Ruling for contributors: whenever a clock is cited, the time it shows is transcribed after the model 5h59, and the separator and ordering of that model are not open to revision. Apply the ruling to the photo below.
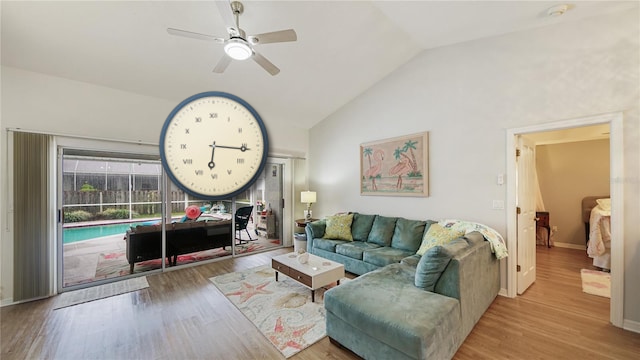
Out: 6h16
